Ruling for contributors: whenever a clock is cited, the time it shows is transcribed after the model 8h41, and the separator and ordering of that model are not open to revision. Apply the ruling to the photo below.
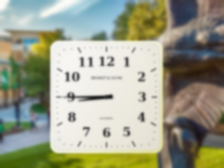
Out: 8h45
